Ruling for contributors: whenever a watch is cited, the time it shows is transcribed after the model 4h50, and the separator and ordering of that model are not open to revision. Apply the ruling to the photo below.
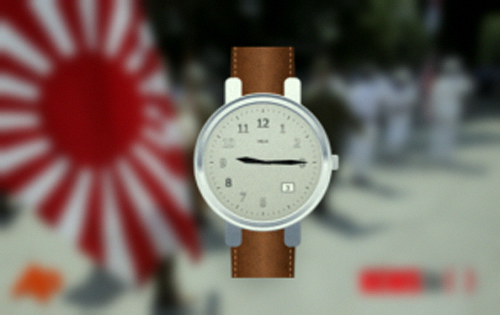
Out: 9h15
